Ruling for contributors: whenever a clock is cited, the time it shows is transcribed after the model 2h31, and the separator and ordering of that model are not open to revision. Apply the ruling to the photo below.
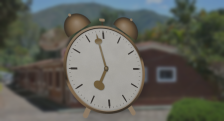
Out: 6h58
